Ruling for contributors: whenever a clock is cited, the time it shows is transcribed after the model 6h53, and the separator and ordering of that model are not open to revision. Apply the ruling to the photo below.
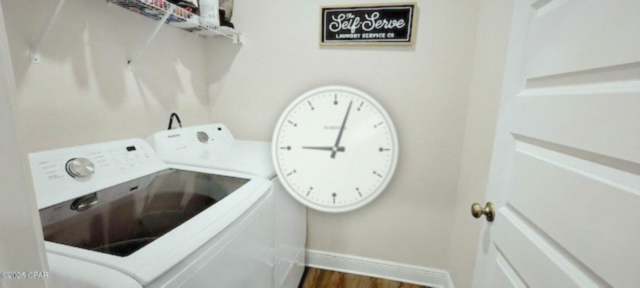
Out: 9h03
